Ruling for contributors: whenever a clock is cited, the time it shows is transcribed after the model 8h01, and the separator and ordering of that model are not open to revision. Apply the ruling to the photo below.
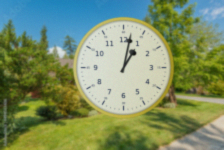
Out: 1h02
